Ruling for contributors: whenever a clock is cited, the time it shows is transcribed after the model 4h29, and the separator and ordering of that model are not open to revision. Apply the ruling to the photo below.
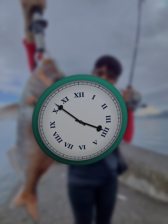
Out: 3h52
